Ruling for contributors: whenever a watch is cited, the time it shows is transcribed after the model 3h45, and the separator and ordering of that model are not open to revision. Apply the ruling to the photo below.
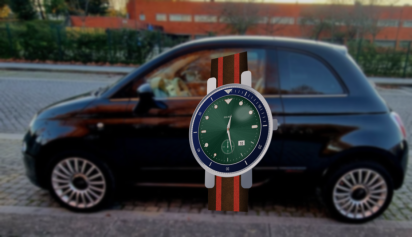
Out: 12h28
